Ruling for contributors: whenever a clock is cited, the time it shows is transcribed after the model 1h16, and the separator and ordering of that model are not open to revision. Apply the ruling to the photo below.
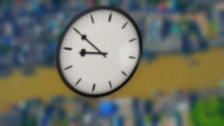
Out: 8h50
